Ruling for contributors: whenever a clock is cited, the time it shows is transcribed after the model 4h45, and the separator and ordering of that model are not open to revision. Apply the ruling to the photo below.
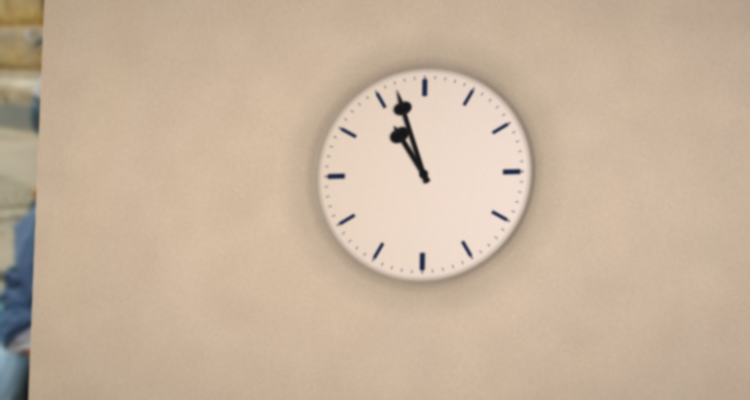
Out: 10h57
